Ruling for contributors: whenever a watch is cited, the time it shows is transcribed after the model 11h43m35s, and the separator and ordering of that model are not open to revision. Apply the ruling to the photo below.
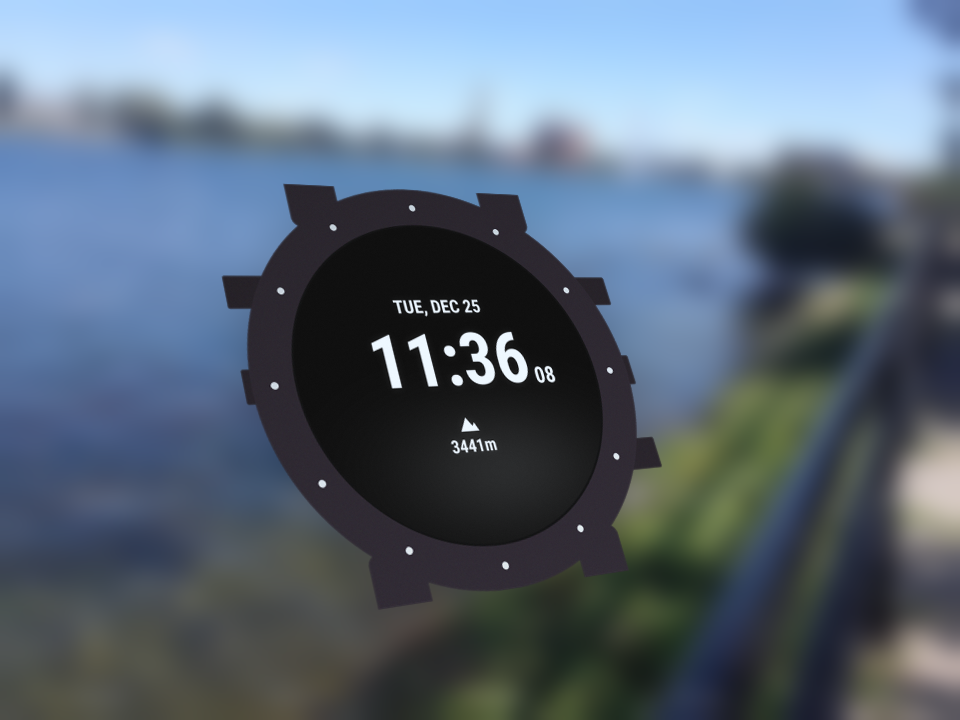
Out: 11h36m08s
